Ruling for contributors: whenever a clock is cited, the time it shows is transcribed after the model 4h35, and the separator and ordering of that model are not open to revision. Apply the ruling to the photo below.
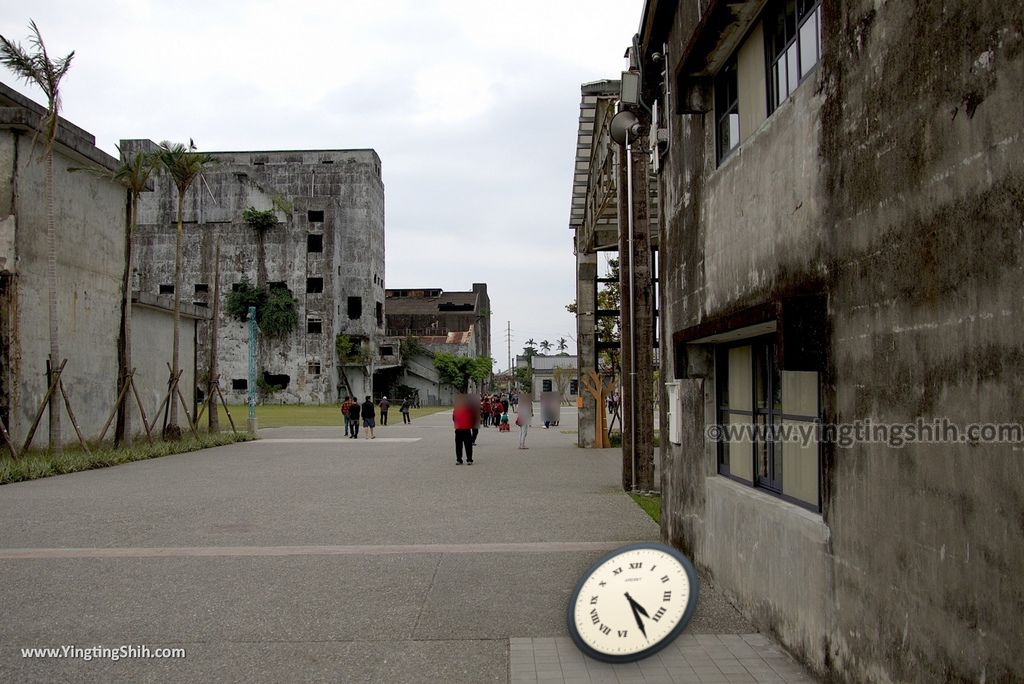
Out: 4h25
